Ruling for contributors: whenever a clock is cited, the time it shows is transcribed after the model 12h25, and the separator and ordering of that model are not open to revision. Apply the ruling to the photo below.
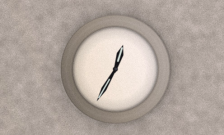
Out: 12h35
